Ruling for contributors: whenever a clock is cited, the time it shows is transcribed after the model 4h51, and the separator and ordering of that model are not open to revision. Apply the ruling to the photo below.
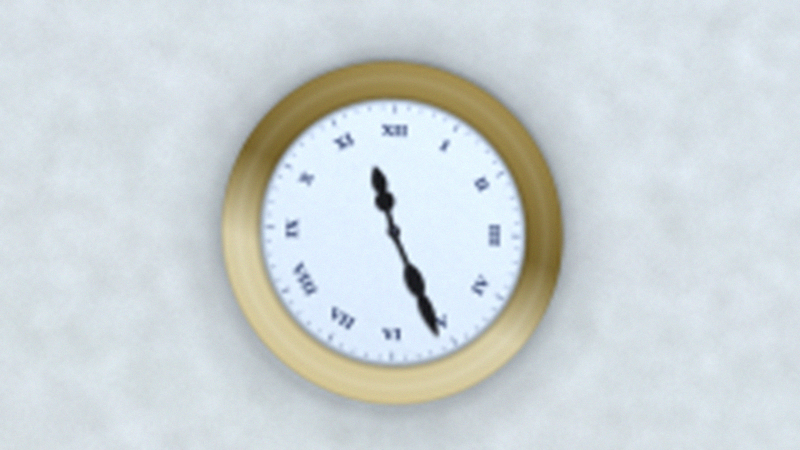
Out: 11h26
